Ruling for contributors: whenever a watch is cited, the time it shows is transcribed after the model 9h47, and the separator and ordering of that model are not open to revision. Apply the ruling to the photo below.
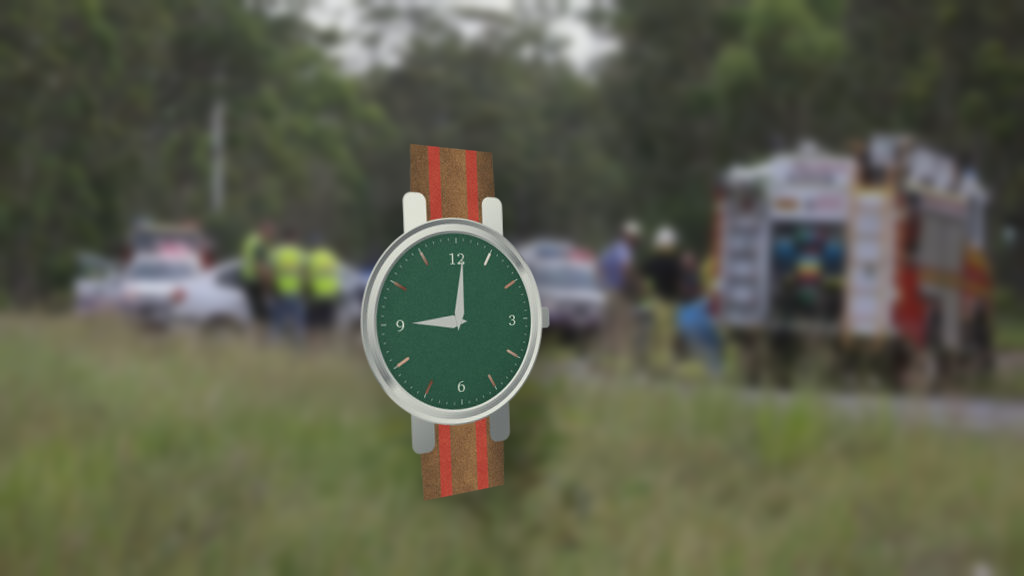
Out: 9h01
